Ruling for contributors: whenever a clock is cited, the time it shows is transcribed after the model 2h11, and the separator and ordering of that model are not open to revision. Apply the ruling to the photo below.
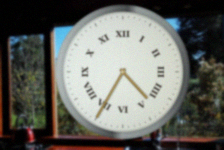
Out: 4h35
